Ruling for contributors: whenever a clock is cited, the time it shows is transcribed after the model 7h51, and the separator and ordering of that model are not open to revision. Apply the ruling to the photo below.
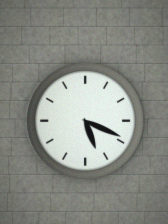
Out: 5h19
